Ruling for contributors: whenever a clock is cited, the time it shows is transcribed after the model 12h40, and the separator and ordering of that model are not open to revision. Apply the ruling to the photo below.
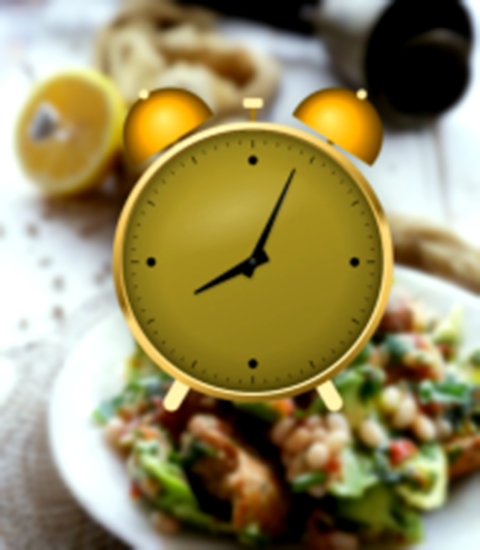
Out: 8h04
